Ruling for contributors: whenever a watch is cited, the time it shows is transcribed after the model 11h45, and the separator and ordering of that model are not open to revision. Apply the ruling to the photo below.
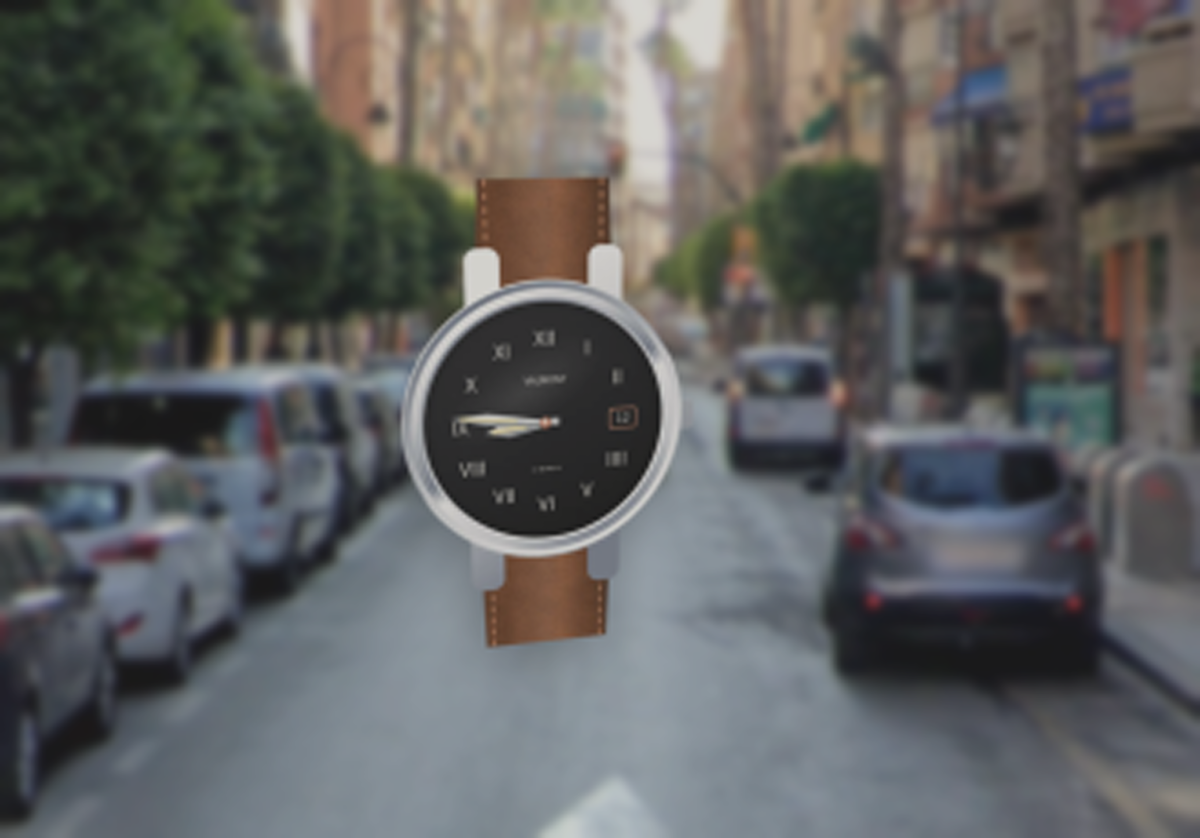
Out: 8h46
